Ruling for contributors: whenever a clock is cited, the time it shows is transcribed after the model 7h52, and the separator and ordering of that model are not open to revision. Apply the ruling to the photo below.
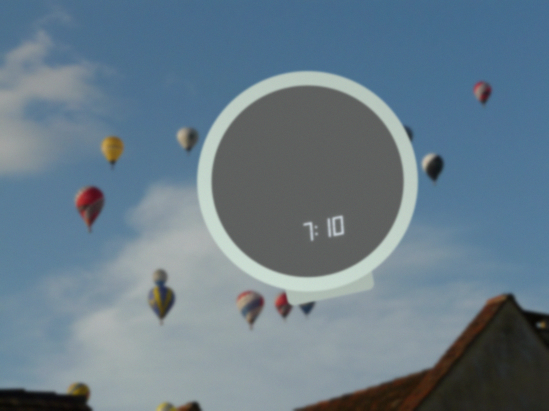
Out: 7h10
